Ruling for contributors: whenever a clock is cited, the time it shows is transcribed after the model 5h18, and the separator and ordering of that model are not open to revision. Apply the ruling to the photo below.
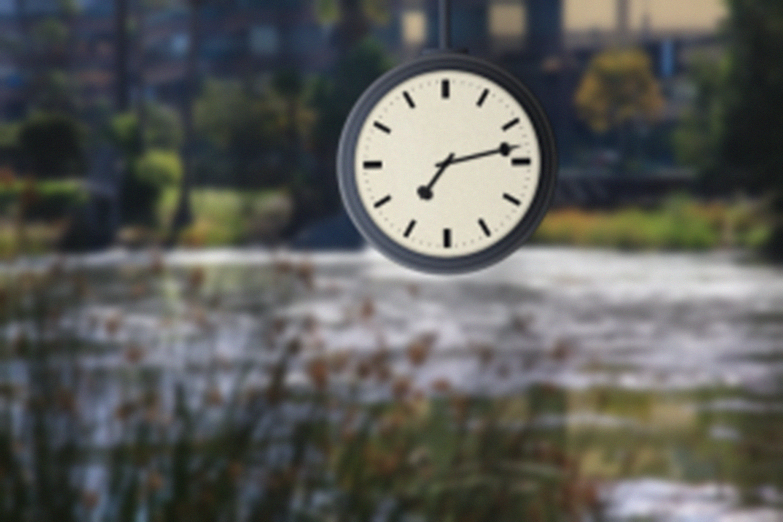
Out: 7h13
